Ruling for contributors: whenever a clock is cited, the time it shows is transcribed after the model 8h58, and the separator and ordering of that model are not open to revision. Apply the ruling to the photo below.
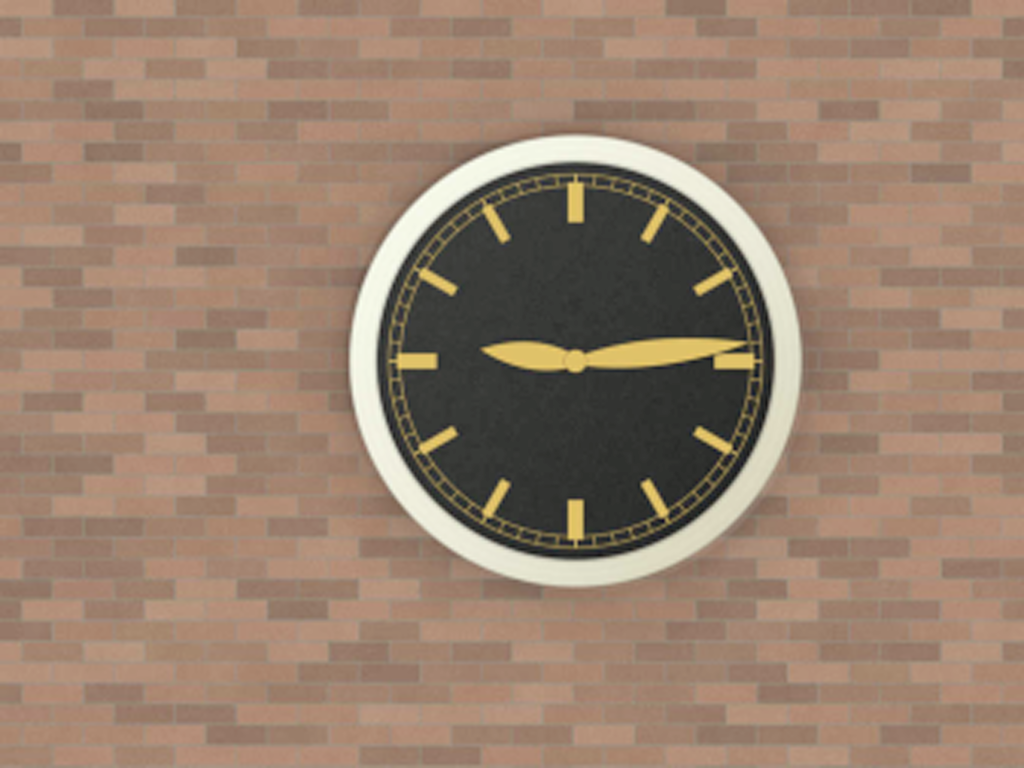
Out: 9h14
